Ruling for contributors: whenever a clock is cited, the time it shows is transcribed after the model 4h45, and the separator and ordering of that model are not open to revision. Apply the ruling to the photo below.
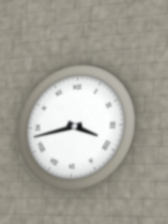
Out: 3h43
